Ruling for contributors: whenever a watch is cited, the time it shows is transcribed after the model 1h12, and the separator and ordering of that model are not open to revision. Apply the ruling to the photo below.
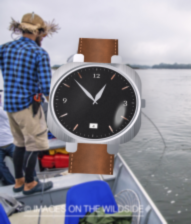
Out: 12h53
